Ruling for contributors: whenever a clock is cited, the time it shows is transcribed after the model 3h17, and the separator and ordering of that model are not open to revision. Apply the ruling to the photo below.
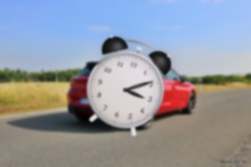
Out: 3h09
